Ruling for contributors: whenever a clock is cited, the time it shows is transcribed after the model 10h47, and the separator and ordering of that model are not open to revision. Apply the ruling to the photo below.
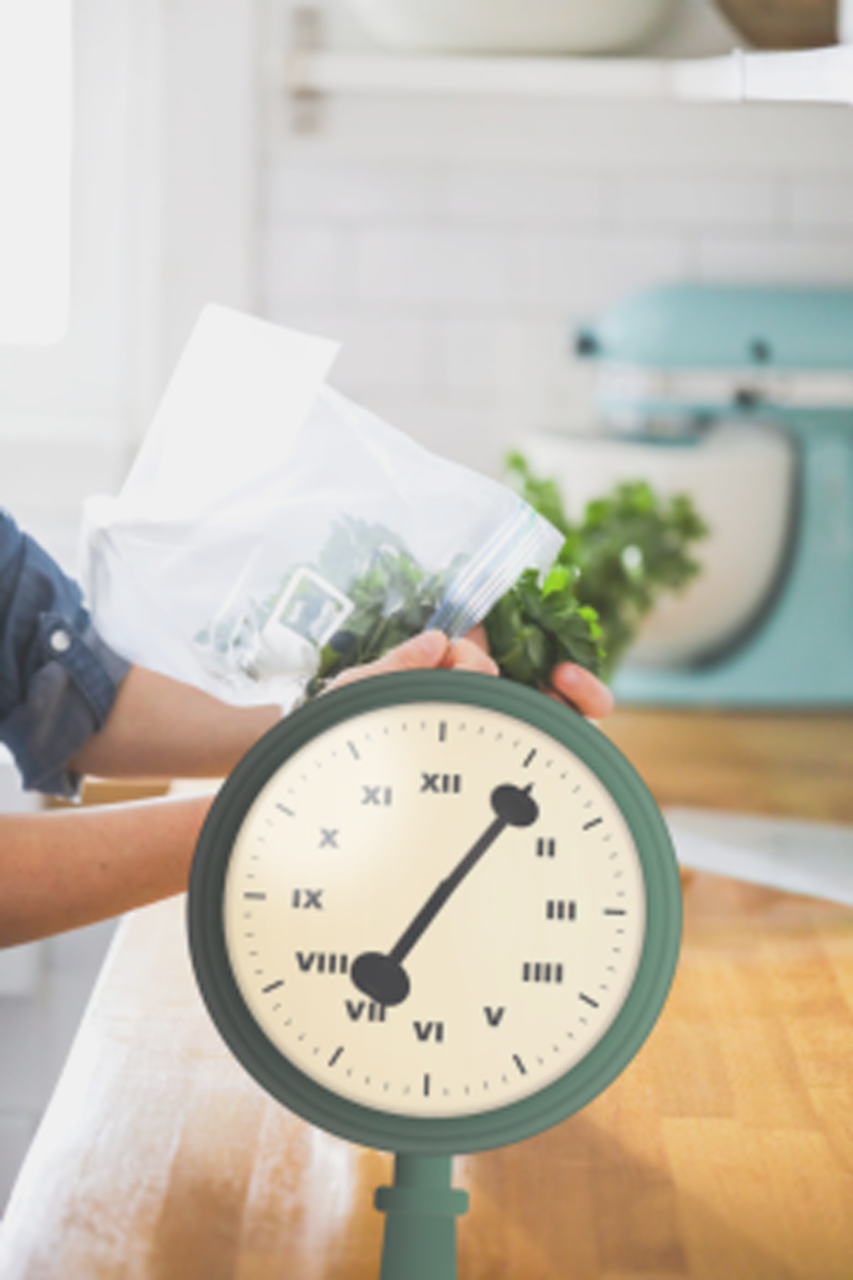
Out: 7h06
